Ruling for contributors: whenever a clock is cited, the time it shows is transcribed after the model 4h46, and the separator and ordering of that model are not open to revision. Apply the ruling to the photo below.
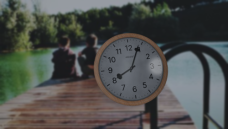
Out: 8h04
